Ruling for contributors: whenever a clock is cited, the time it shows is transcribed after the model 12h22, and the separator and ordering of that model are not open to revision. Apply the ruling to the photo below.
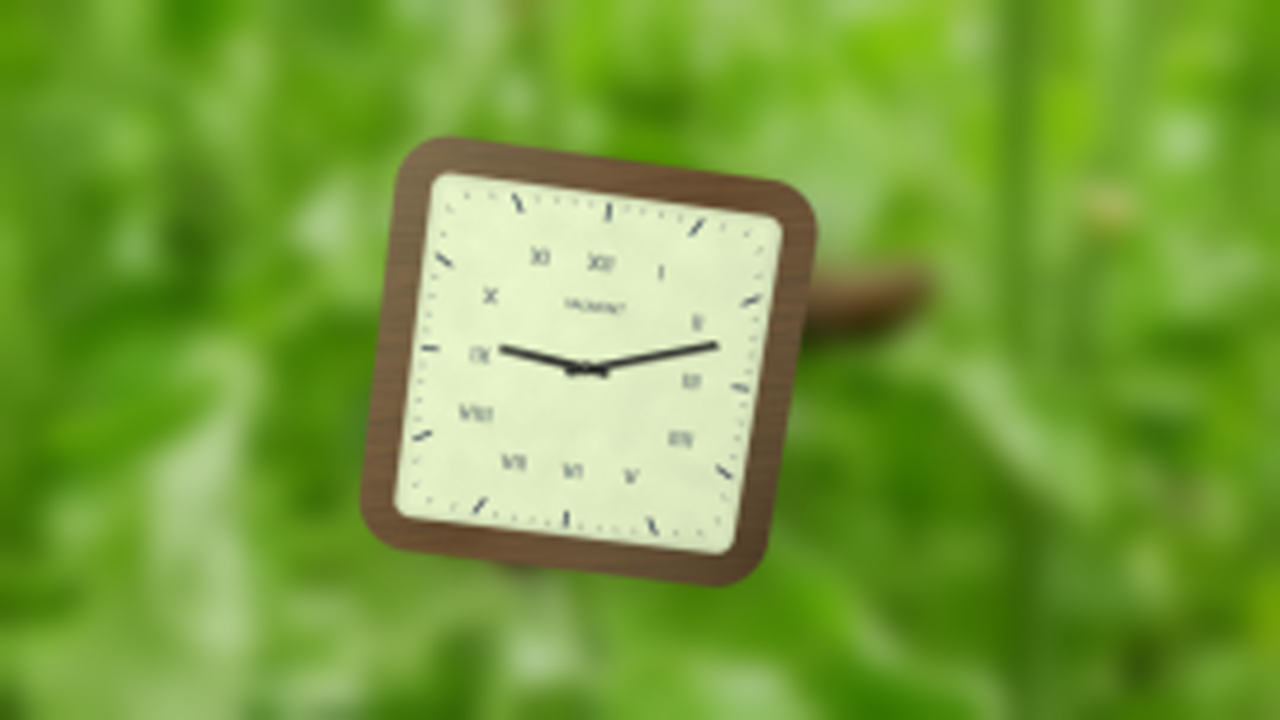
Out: 9h12
